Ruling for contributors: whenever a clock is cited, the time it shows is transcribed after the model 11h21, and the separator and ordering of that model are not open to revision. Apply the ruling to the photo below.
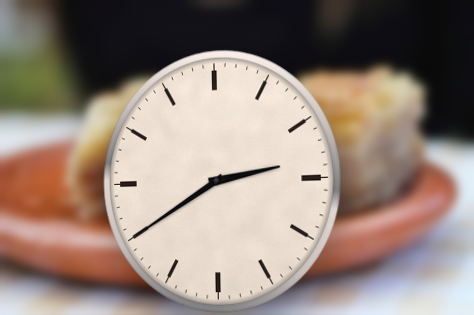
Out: 2h40
